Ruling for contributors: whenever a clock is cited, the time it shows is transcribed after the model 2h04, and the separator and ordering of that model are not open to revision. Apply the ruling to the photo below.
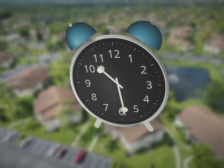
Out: 10h29
